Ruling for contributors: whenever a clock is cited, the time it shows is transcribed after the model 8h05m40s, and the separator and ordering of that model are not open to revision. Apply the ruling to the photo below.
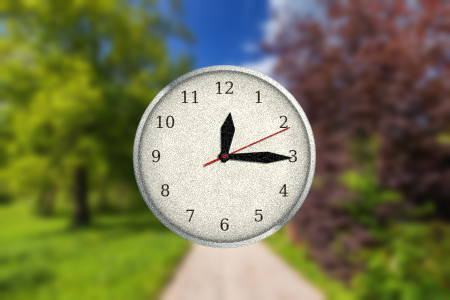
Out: 12h15m11s
